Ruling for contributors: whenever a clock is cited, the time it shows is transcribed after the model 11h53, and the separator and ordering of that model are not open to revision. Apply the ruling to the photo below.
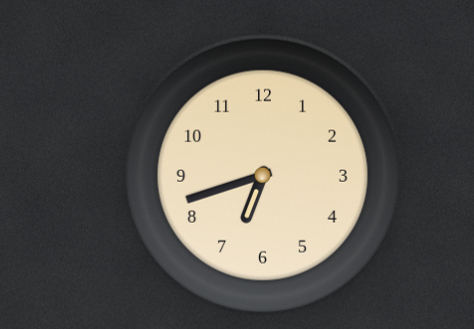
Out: 6h42
